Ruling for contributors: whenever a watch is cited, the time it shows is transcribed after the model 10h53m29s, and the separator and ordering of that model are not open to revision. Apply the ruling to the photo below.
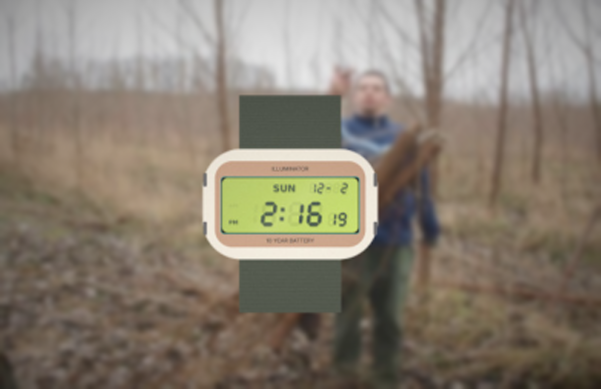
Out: 2h16m19s
